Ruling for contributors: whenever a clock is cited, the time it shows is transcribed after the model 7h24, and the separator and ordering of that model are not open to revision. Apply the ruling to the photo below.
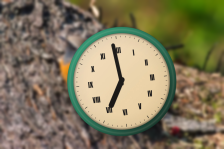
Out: 6h59
